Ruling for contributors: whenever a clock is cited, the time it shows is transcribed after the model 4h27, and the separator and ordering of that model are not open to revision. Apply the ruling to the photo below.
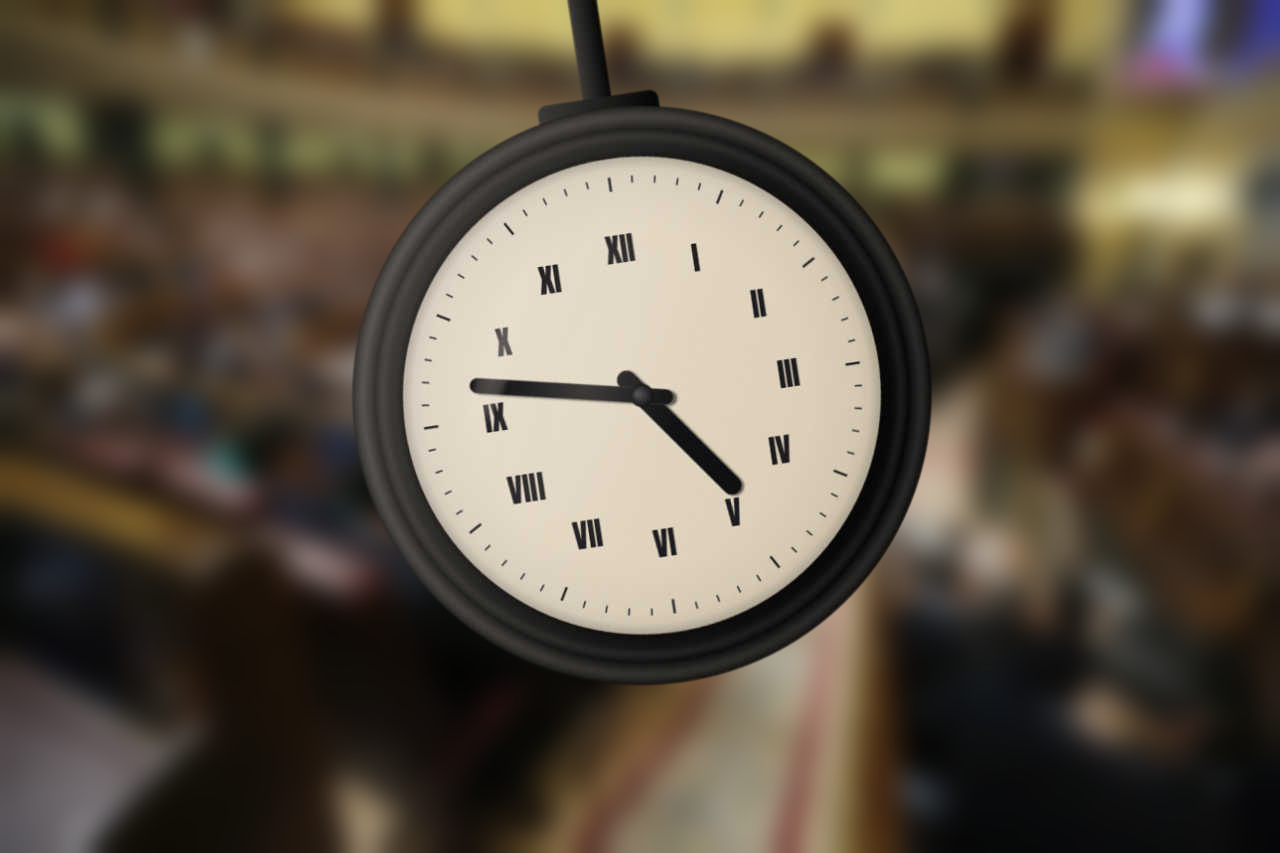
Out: 4h47
